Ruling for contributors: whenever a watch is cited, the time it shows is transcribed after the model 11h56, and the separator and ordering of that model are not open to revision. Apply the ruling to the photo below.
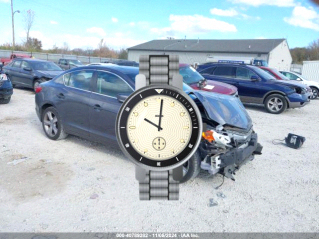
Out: 10h01
